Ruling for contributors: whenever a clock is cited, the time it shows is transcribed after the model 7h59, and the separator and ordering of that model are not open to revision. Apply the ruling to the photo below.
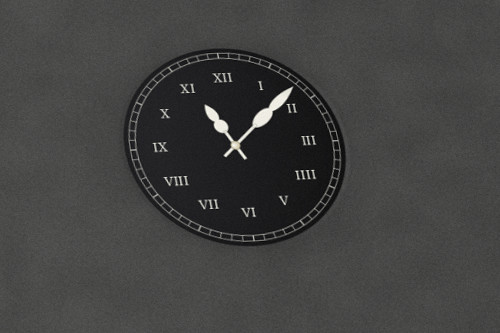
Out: 11h08
